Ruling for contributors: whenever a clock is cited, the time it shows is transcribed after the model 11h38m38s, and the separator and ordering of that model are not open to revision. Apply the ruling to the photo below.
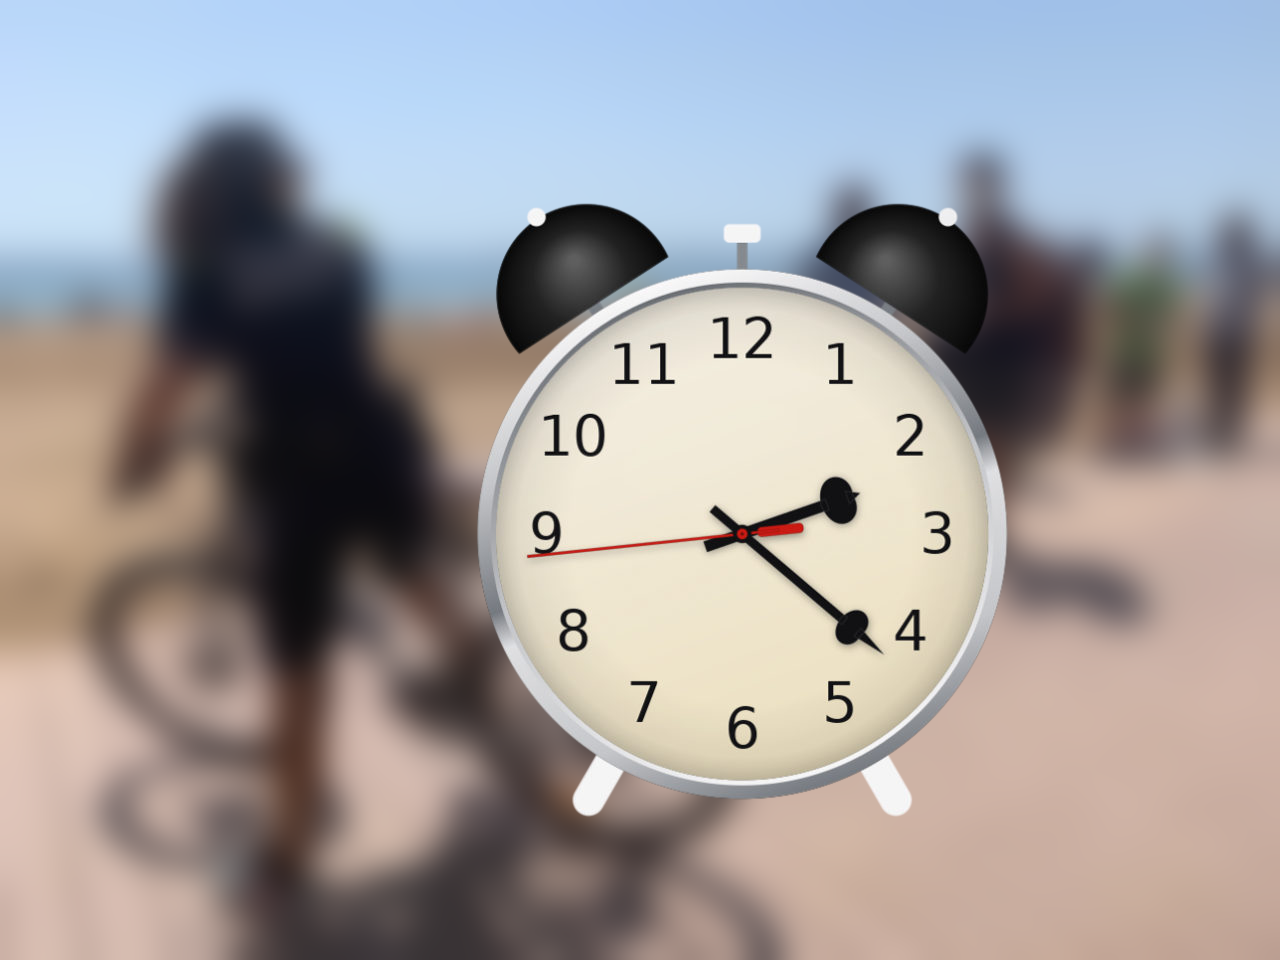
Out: 2h21m44s
